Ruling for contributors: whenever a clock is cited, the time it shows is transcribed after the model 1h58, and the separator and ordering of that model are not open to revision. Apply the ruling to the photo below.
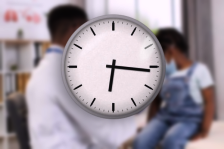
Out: 6h16
